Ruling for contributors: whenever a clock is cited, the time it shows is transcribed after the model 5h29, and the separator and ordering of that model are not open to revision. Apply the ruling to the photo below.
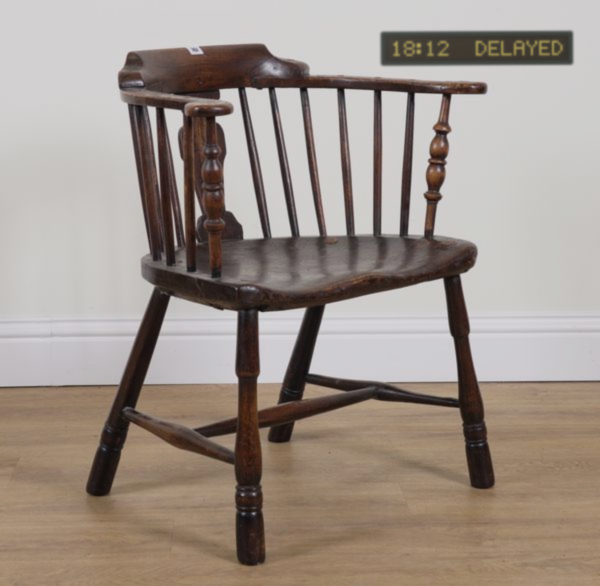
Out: 18h12
